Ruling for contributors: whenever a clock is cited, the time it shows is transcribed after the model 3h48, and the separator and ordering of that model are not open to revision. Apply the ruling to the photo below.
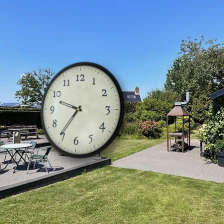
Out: 9h36
